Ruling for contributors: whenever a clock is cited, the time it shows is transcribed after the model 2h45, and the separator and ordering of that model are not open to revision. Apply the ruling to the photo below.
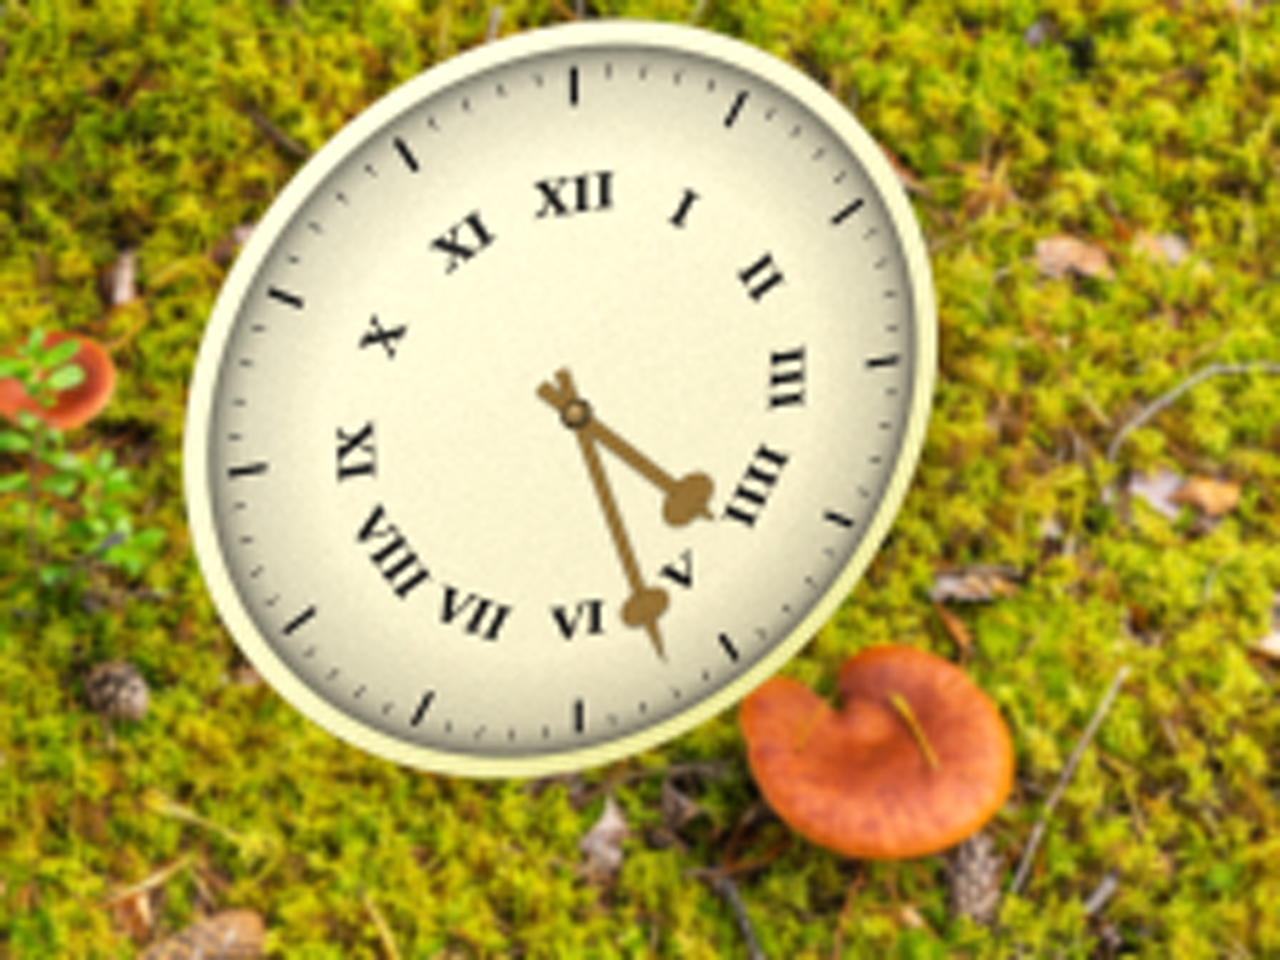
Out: 4h27
